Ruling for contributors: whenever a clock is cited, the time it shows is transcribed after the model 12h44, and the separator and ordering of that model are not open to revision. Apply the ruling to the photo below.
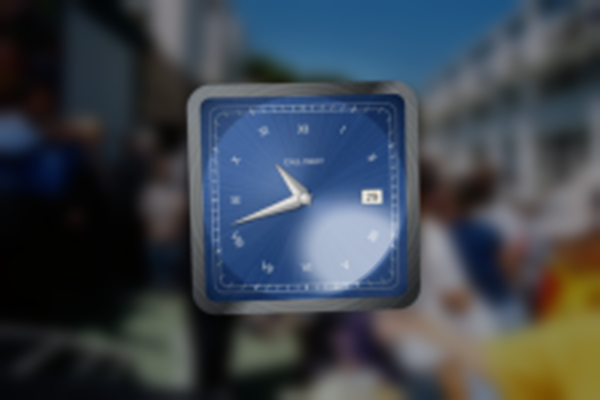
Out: 10h42
